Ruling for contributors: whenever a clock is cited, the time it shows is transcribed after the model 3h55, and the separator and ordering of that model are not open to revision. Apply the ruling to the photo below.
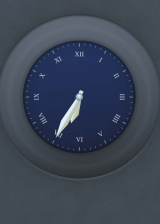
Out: 6h35
